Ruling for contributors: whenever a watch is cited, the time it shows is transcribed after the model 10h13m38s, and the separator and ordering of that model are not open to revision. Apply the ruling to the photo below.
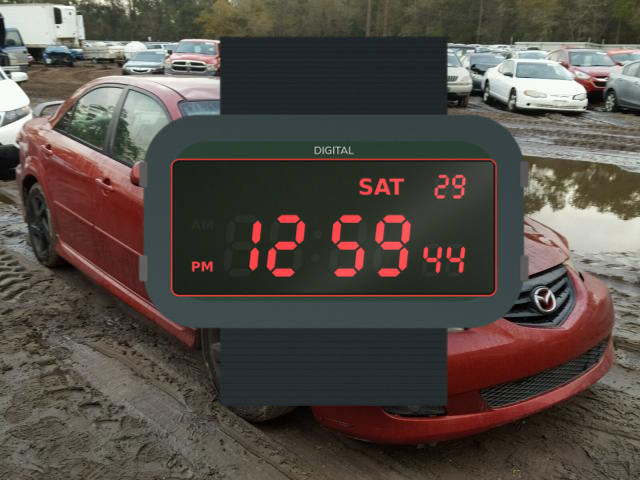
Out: 12h59m44s
